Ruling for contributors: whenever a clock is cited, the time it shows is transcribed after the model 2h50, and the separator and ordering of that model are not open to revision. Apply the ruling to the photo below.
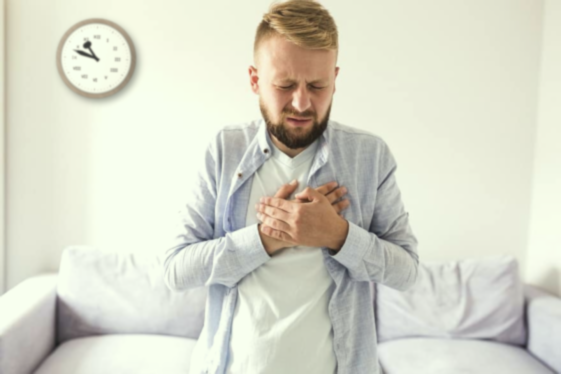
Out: 10h48
